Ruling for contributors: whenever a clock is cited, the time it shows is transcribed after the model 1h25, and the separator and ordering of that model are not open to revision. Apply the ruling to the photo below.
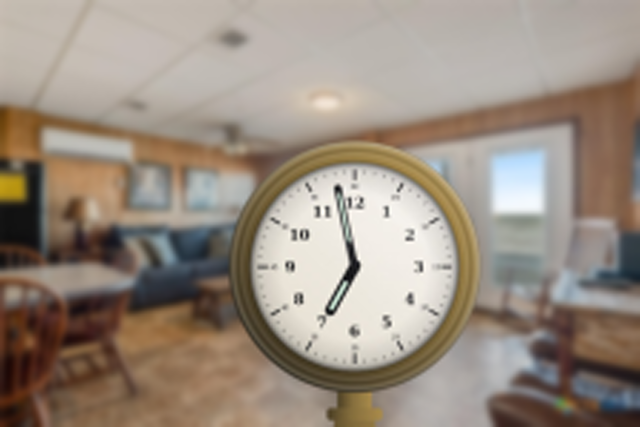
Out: 6h58
